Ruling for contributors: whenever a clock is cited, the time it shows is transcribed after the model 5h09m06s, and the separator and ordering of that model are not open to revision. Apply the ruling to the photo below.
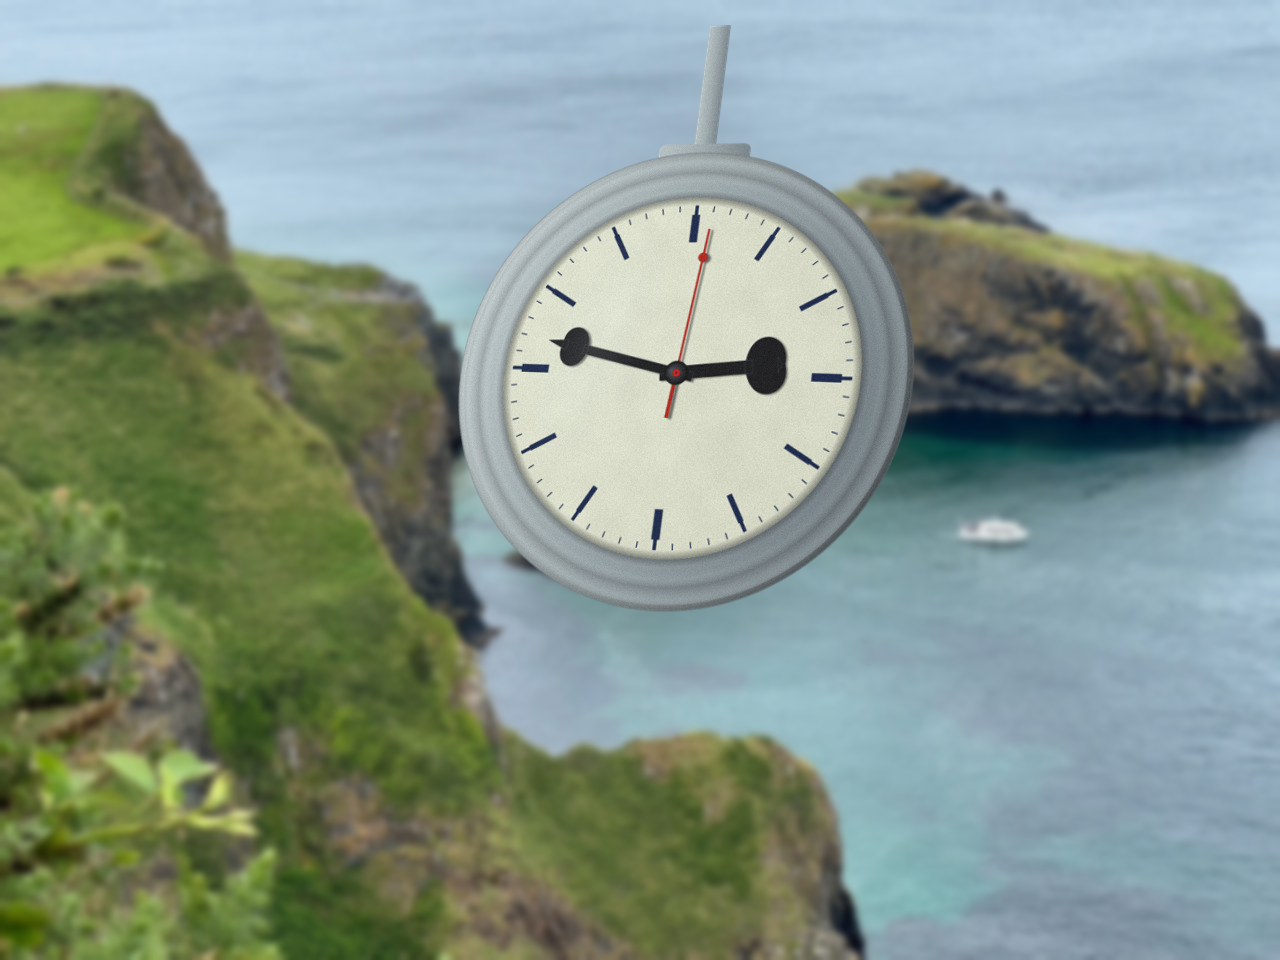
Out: 2h47m01s
